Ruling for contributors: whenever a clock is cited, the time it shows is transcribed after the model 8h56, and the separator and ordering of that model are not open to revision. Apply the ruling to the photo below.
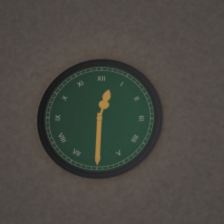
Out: 12h30
